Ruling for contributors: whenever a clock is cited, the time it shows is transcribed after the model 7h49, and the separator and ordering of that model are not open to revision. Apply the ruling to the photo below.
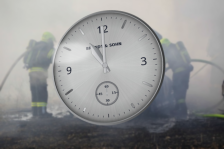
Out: 11h00
